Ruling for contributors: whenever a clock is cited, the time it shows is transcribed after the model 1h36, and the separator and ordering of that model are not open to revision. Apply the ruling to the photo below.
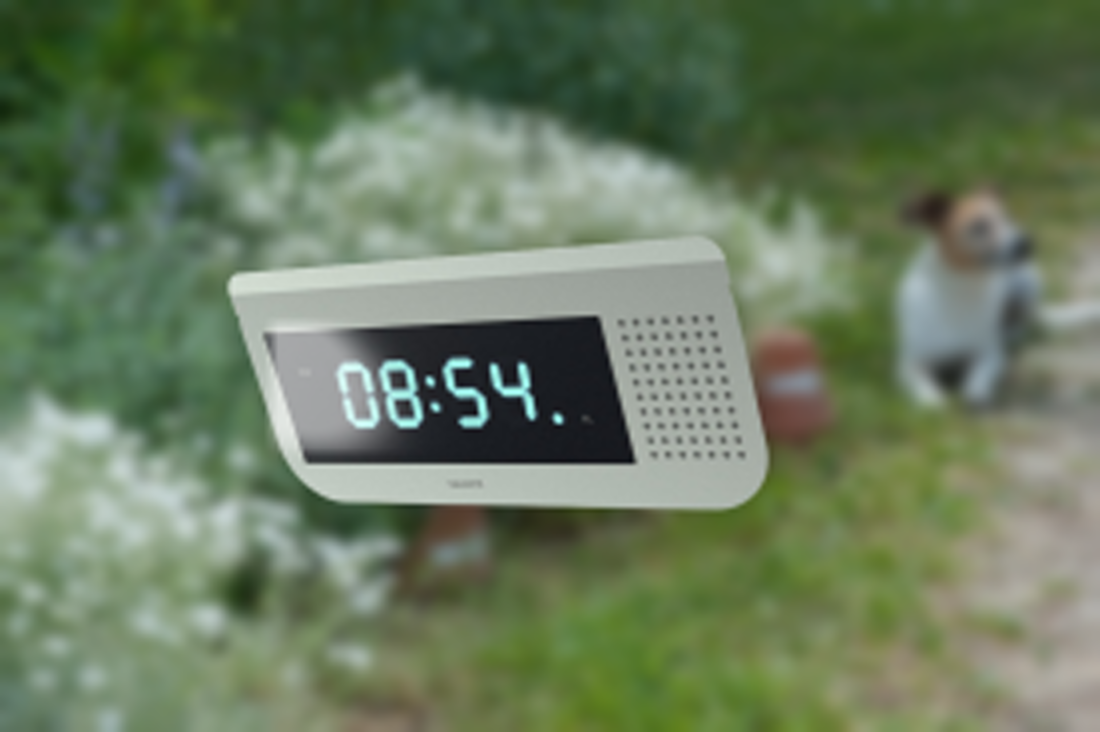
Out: 8h54
